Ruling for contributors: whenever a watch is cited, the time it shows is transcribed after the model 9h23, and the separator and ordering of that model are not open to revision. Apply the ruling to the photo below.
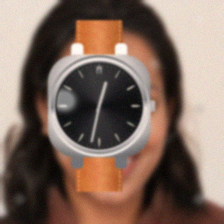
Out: 12h32
